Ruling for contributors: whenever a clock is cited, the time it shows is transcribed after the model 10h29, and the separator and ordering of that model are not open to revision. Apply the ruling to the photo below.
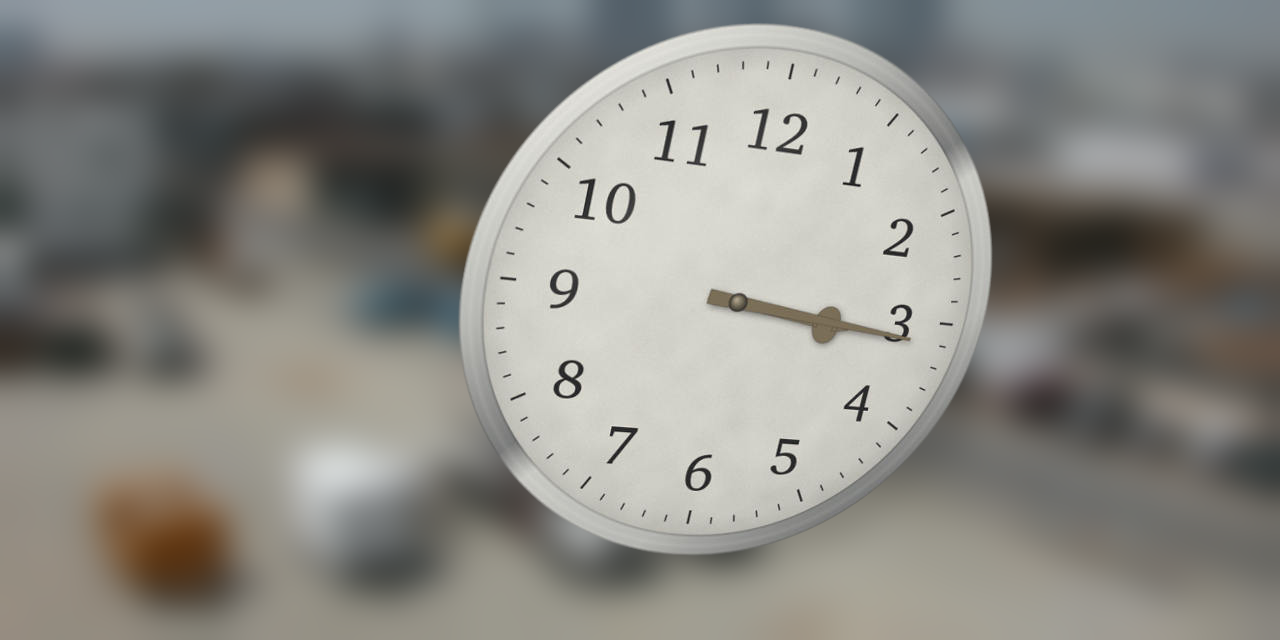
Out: 3h16
